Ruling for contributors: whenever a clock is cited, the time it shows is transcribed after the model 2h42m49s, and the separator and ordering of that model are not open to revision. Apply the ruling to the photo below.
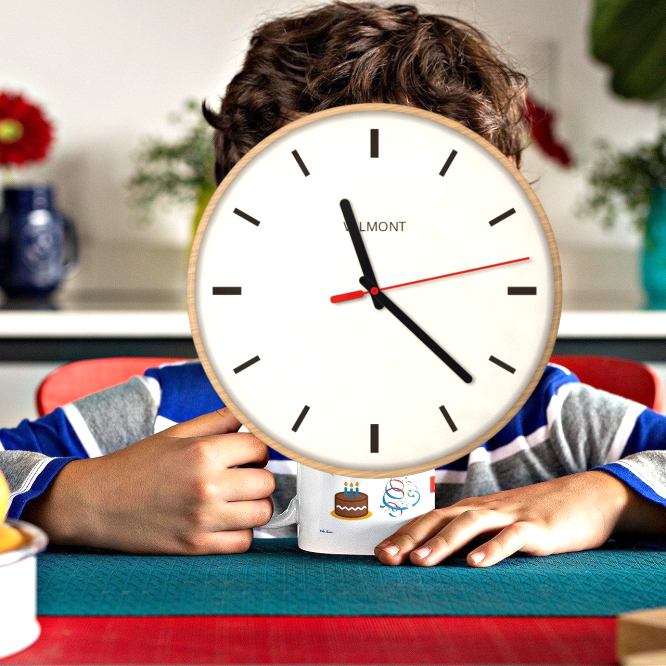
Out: 11h22m13s
